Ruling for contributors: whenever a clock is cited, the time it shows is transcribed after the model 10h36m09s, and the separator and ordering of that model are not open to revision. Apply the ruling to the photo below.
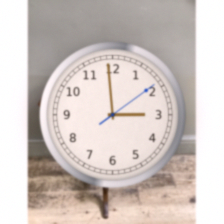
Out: 2h59m09s
